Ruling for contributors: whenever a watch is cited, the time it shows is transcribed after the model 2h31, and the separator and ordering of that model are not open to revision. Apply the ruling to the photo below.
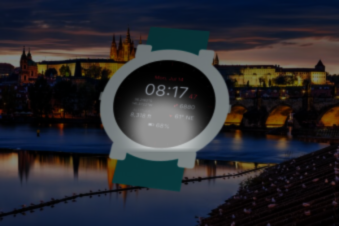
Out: 8h17
